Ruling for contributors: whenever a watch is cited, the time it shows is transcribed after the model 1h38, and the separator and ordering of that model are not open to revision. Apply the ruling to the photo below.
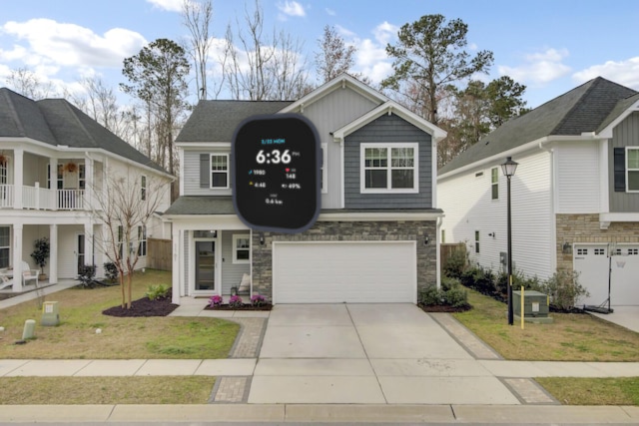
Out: 6h36
